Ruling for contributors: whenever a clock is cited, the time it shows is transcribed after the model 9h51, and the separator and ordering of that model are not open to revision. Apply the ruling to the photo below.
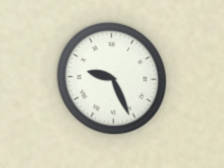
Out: 9h26
